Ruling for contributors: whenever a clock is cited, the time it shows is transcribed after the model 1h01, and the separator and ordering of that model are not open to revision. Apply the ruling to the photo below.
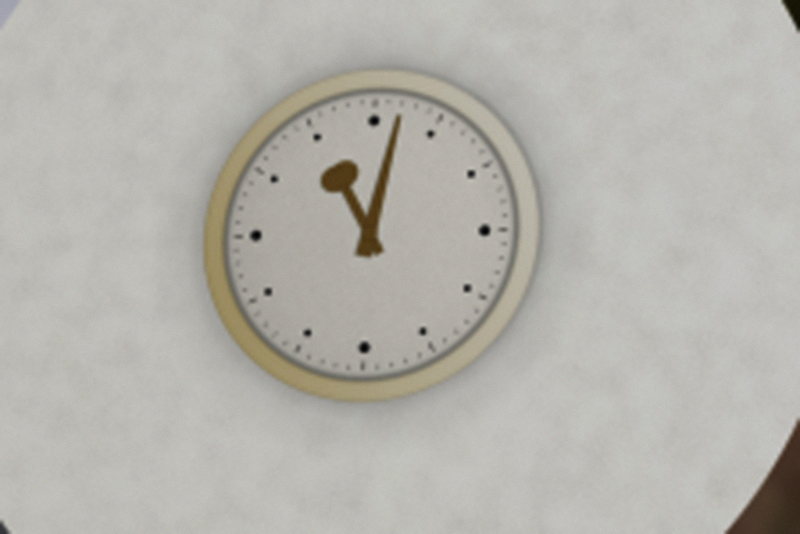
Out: 11h02
